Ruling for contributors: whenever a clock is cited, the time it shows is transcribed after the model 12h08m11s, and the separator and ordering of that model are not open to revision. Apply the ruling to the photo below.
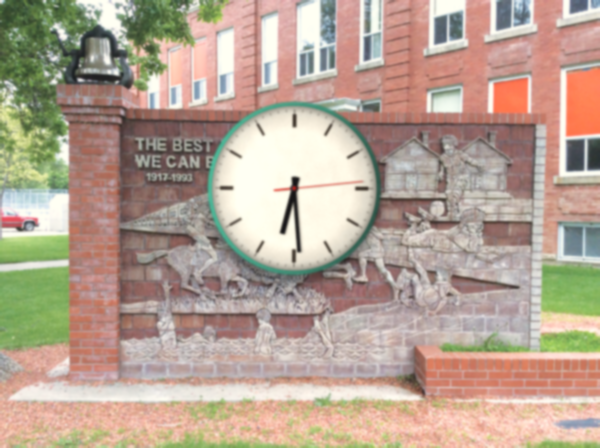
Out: 6h29m14s
